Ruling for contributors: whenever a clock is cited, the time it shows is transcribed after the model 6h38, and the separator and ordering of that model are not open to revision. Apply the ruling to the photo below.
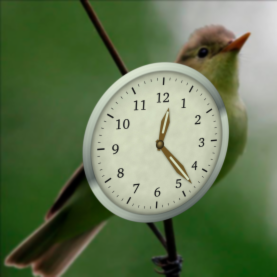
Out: 12h23
